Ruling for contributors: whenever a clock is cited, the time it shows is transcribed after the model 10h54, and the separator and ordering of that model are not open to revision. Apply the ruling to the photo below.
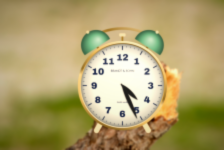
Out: 4h26
